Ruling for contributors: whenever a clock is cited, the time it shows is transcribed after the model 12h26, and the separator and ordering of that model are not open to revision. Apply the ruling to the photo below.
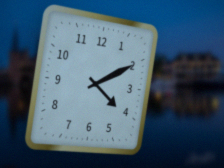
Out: 4h10
